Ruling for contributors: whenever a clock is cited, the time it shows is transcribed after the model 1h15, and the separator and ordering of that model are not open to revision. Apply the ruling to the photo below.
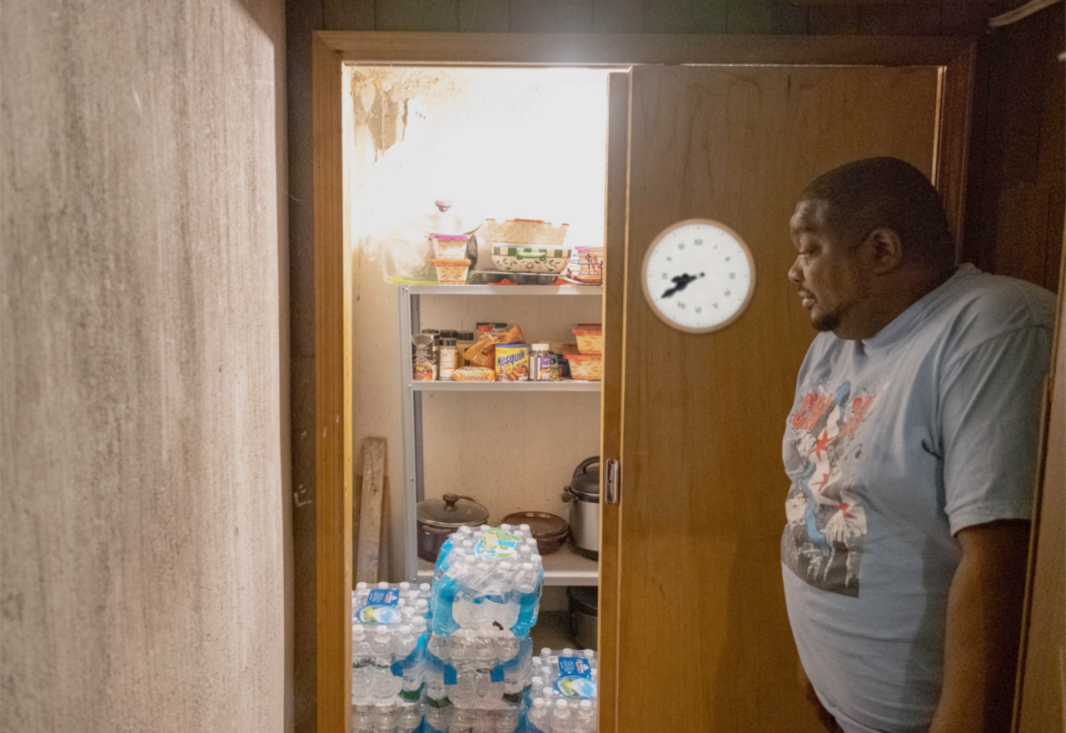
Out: 8h40
